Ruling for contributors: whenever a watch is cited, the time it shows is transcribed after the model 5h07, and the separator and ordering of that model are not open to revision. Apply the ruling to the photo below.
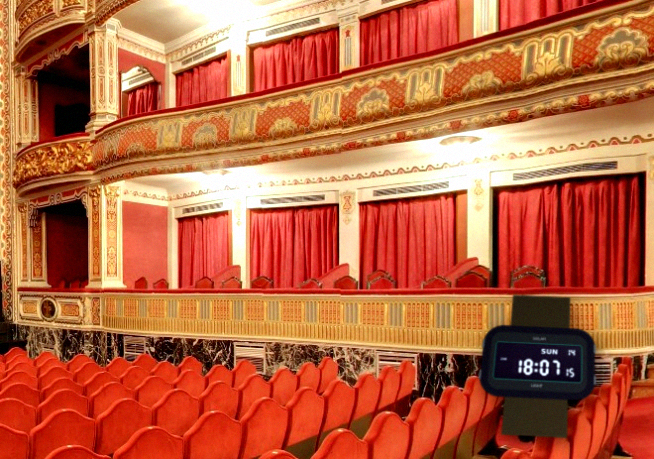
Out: 18h07
